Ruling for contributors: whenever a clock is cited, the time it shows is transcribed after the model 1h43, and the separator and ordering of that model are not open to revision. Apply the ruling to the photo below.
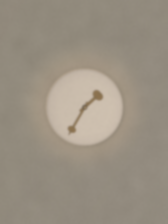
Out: 1h35
